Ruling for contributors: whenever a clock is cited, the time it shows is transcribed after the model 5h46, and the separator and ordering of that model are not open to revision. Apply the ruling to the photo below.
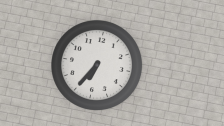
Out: 6h35
